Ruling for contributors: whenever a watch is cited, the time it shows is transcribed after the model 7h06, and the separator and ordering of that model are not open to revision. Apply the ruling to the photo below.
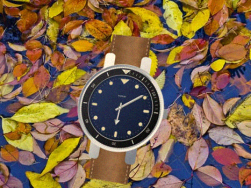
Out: 6h09
